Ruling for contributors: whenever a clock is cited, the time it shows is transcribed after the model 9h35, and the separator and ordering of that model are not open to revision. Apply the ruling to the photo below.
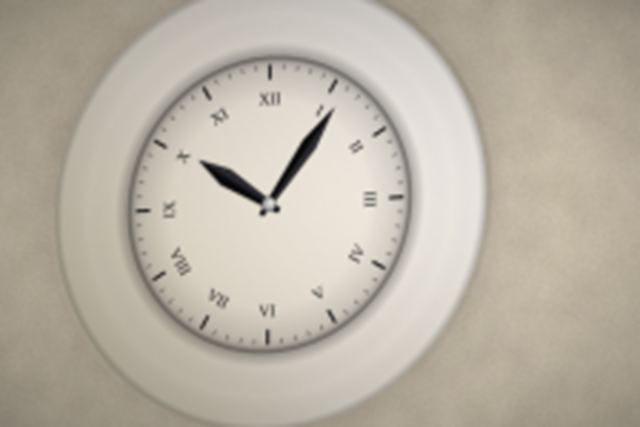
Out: 10h06
